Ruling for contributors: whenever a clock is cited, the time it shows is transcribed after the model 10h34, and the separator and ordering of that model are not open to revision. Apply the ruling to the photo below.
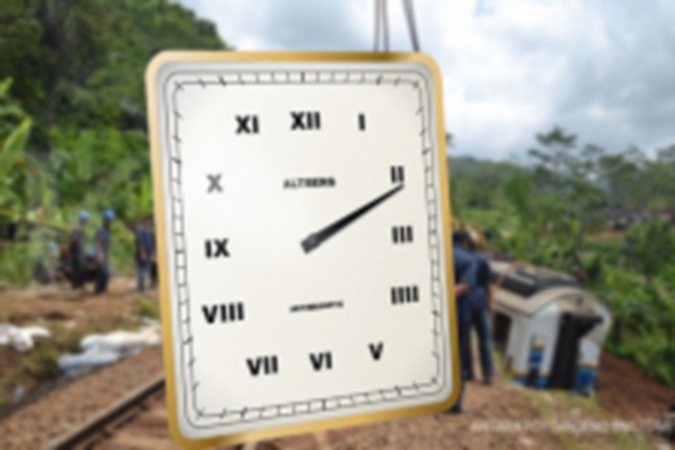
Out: 2h11
